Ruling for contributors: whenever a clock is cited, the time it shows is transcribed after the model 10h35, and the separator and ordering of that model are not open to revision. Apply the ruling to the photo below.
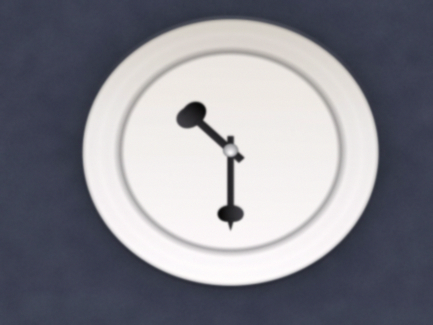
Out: 10h30
